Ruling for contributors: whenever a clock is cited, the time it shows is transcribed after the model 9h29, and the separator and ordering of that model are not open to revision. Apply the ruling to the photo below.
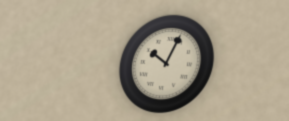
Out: 10h03
